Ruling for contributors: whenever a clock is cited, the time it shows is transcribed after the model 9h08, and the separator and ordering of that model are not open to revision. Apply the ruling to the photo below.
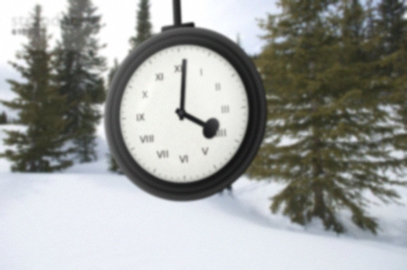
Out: 4h01
